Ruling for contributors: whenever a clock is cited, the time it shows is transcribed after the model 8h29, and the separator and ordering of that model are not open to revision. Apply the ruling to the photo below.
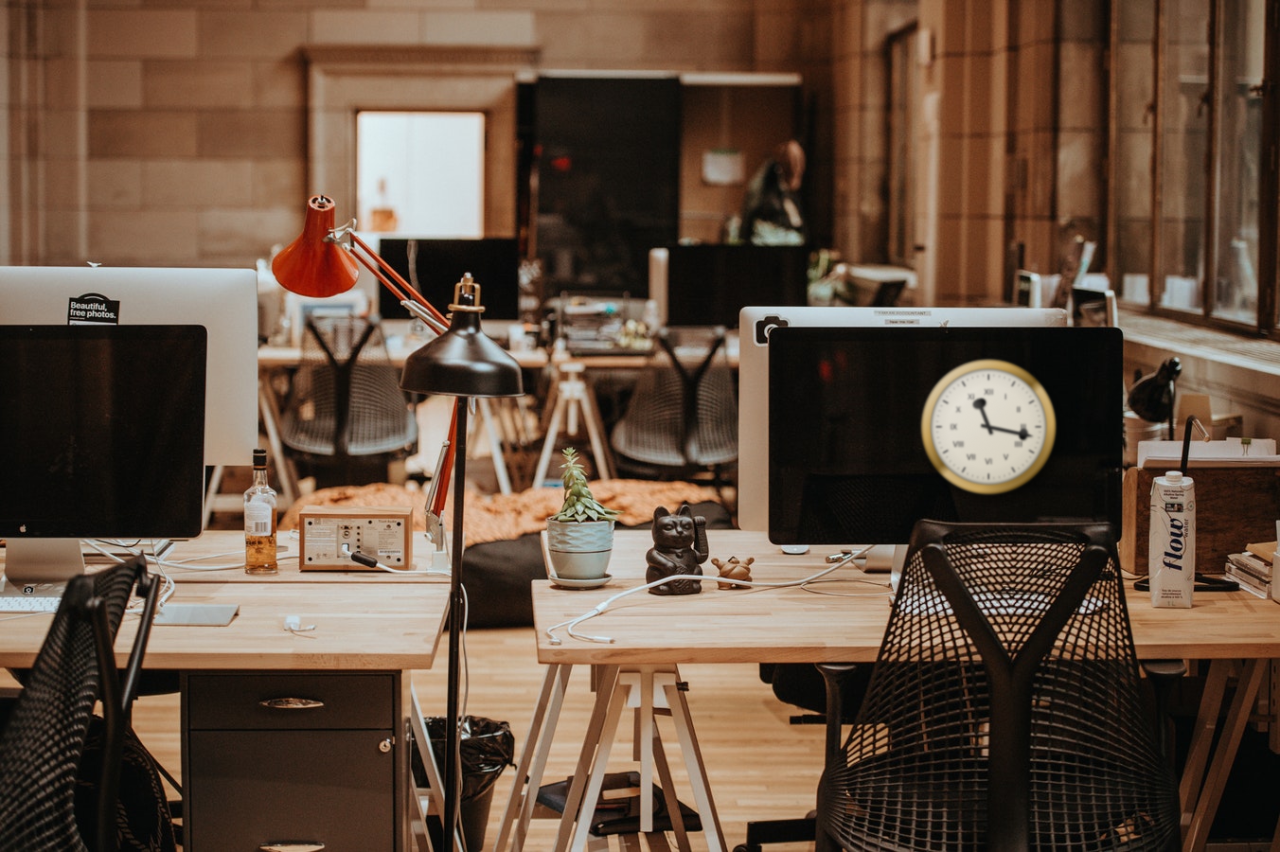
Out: 11h17
